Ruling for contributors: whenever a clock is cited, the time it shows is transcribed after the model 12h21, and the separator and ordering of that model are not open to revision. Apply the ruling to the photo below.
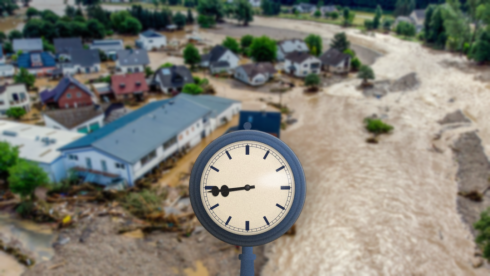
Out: 8h44
